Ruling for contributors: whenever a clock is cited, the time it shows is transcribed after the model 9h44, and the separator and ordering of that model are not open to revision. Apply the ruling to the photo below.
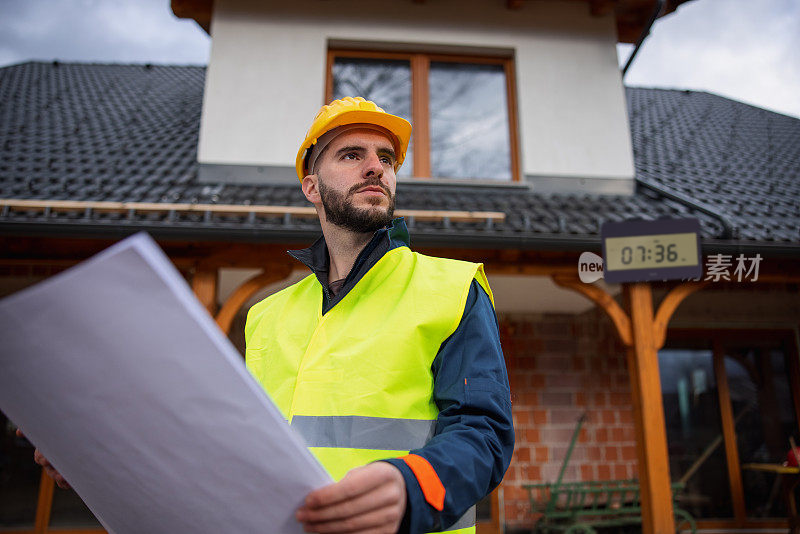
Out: 7h36
